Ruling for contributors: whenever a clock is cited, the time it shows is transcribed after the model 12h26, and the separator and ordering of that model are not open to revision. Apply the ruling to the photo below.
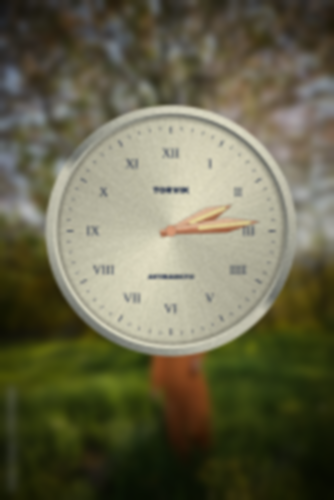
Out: 2h14
